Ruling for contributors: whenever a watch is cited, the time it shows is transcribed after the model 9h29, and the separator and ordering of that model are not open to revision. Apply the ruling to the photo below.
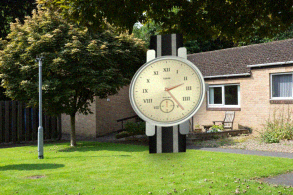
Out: 2h24
